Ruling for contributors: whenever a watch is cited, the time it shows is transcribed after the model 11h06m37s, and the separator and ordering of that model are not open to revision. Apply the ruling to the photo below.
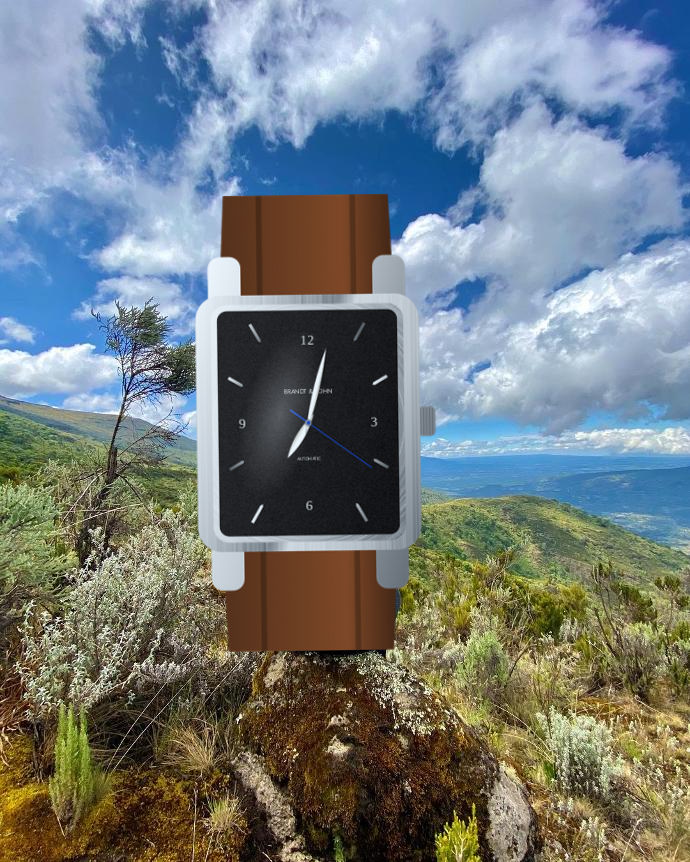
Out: 7h02m21s
